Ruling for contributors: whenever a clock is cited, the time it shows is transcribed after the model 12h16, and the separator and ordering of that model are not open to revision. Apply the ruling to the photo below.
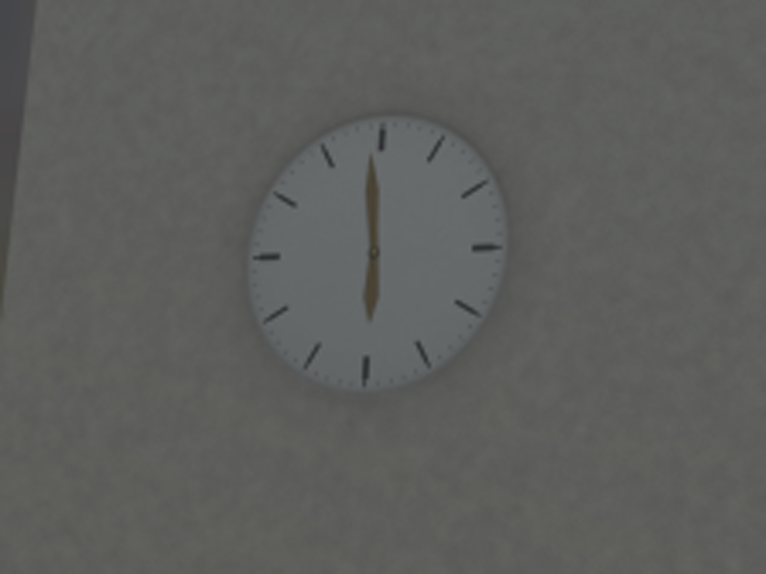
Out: 5h59
